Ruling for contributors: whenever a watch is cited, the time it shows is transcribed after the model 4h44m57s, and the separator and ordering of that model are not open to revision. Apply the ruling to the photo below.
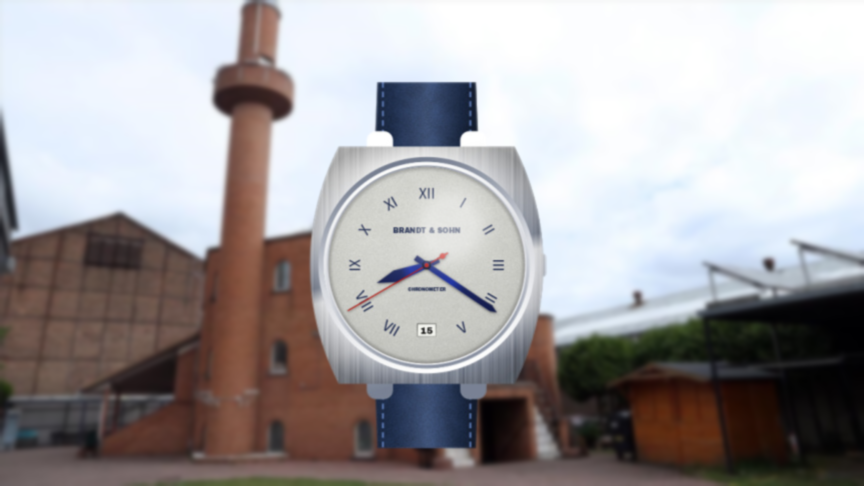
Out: 8h20m40s
